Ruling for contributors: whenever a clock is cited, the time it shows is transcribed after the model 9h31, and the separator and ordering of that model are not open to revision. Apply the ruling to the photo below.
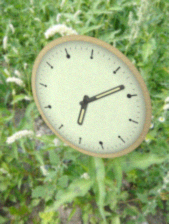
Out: 7h13
